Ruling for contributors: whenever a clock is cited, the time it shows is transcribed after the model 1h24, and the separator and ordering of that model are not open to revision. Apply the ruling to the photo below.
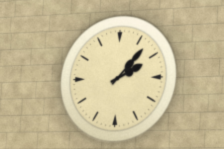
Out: 2h07
